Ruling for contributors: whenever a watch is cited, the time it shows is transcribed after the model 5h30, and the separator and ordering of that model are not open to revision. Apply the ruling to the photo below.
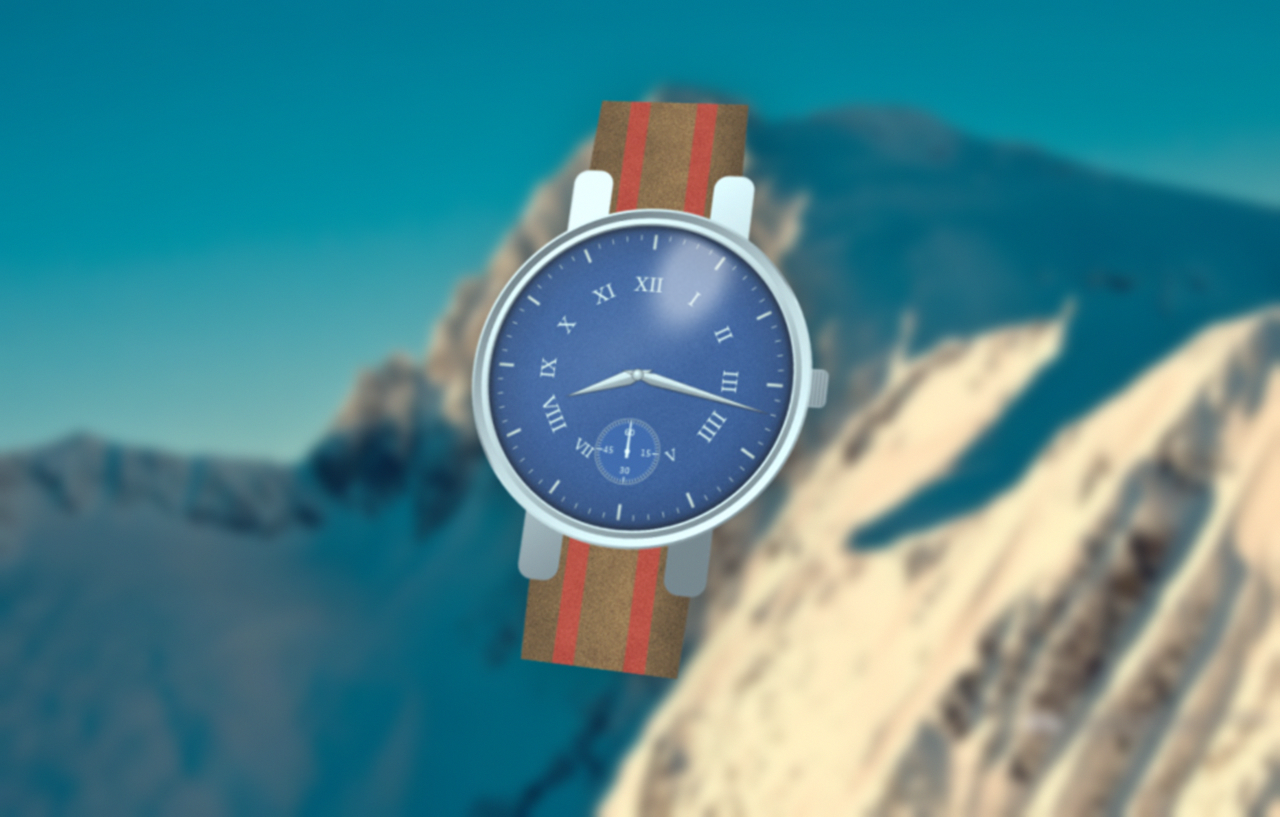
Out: 8h17
